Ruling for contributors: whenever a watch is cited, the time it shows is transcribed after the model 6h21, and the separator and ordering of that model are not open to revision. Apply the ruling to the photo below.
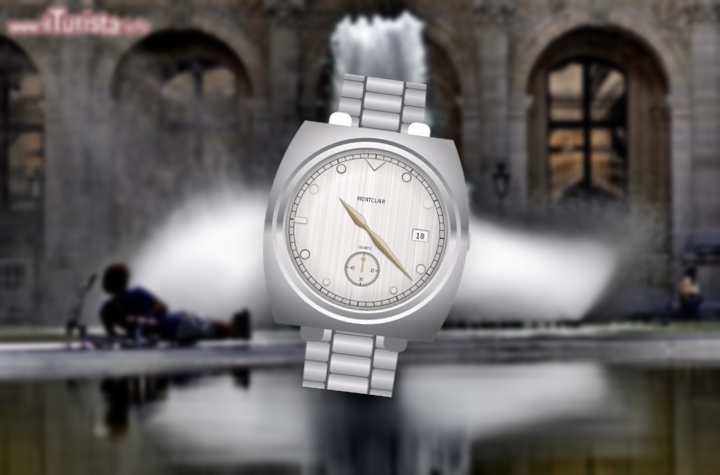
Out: 10h22
